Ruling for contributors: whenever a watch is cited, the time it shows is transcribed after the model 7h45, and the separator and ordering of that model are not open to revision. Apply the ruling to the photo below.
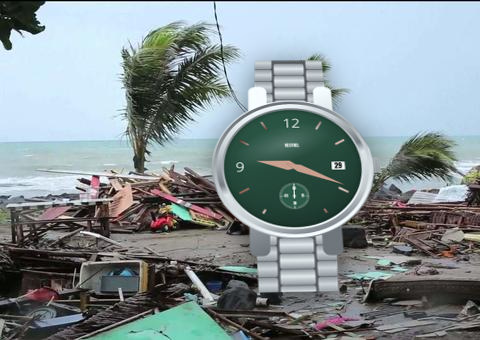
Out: 9h19
